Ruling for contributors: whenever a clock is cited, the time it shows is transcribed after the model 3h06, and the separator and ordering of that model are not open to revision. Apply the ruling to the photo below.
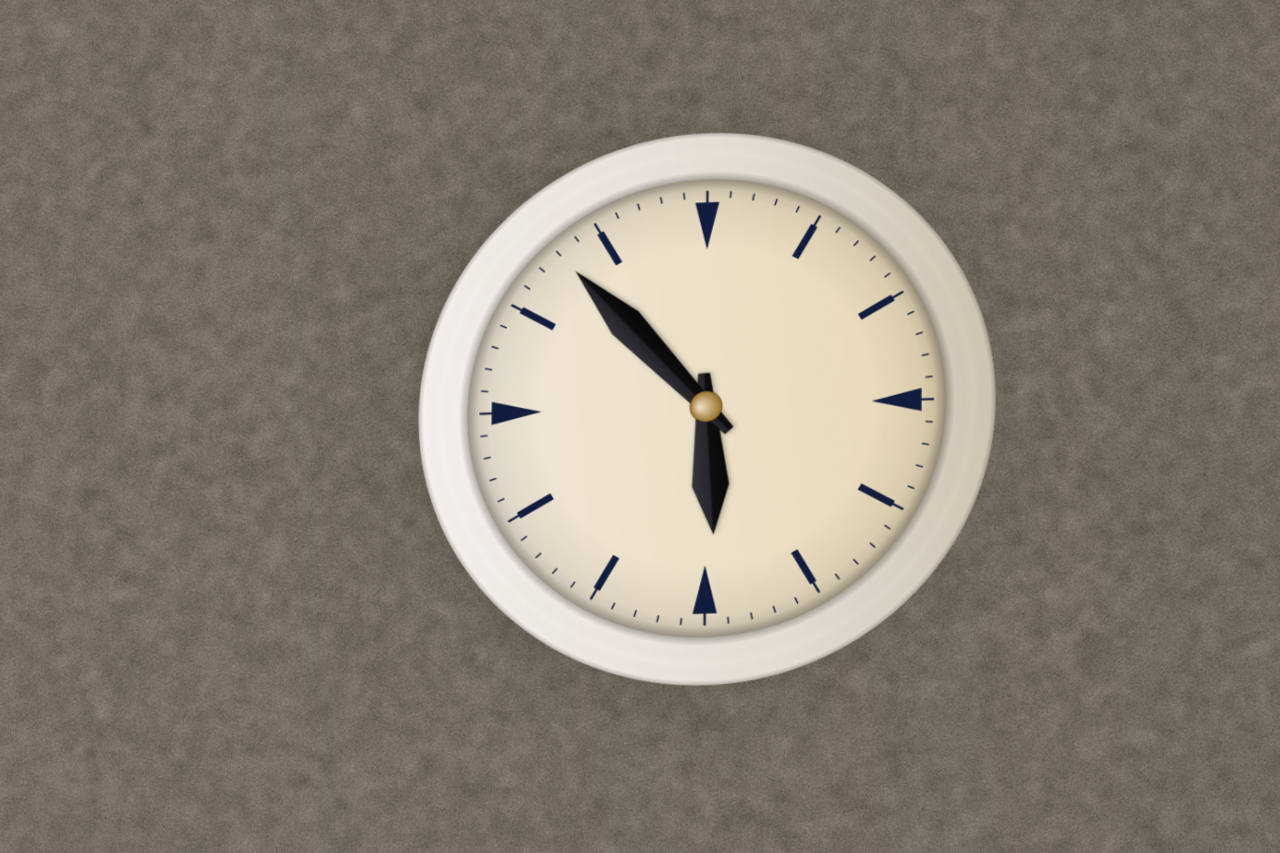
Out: 5h53
